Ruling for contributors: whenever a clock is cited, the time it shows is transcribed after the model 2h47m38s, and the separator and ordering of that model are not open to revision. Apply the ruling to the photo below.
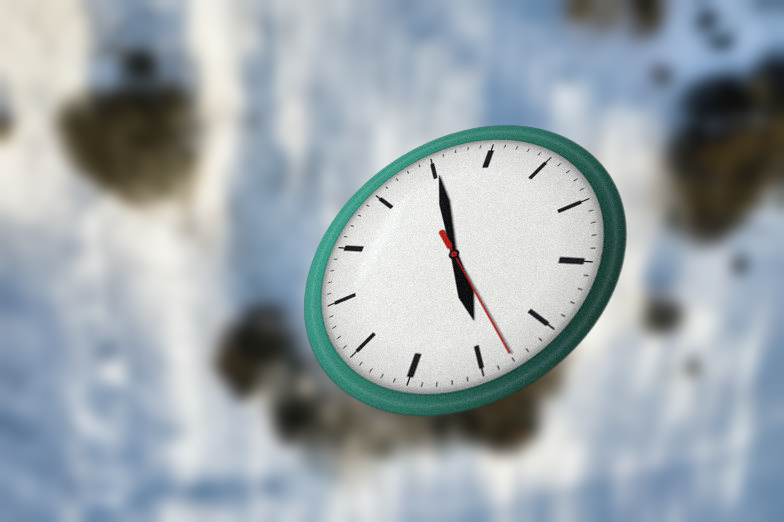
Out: 4h55m23s
